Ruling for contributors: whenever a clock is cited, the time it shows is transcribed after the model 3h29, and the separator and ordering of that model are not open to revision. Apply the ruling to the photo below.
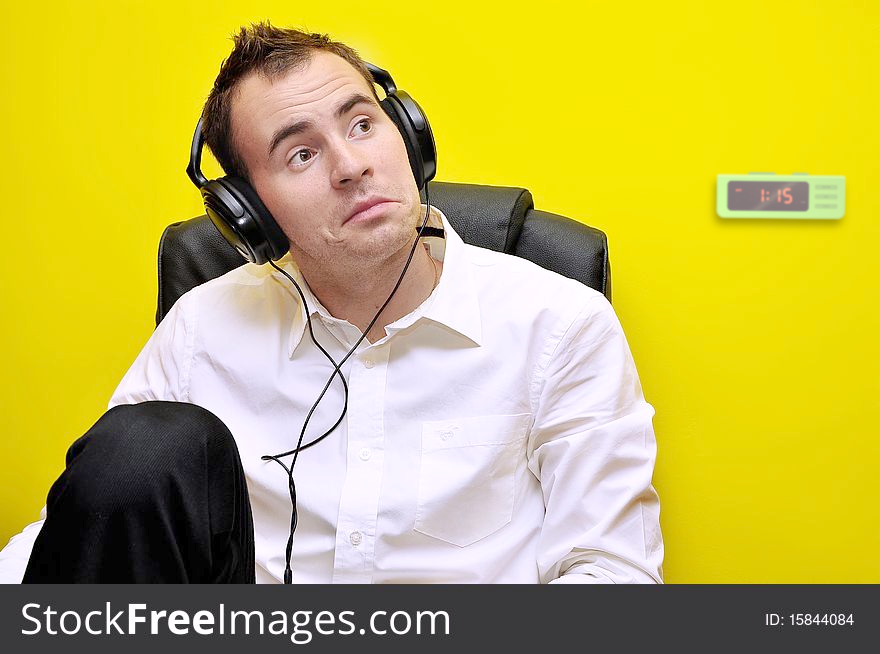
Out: 1h15
